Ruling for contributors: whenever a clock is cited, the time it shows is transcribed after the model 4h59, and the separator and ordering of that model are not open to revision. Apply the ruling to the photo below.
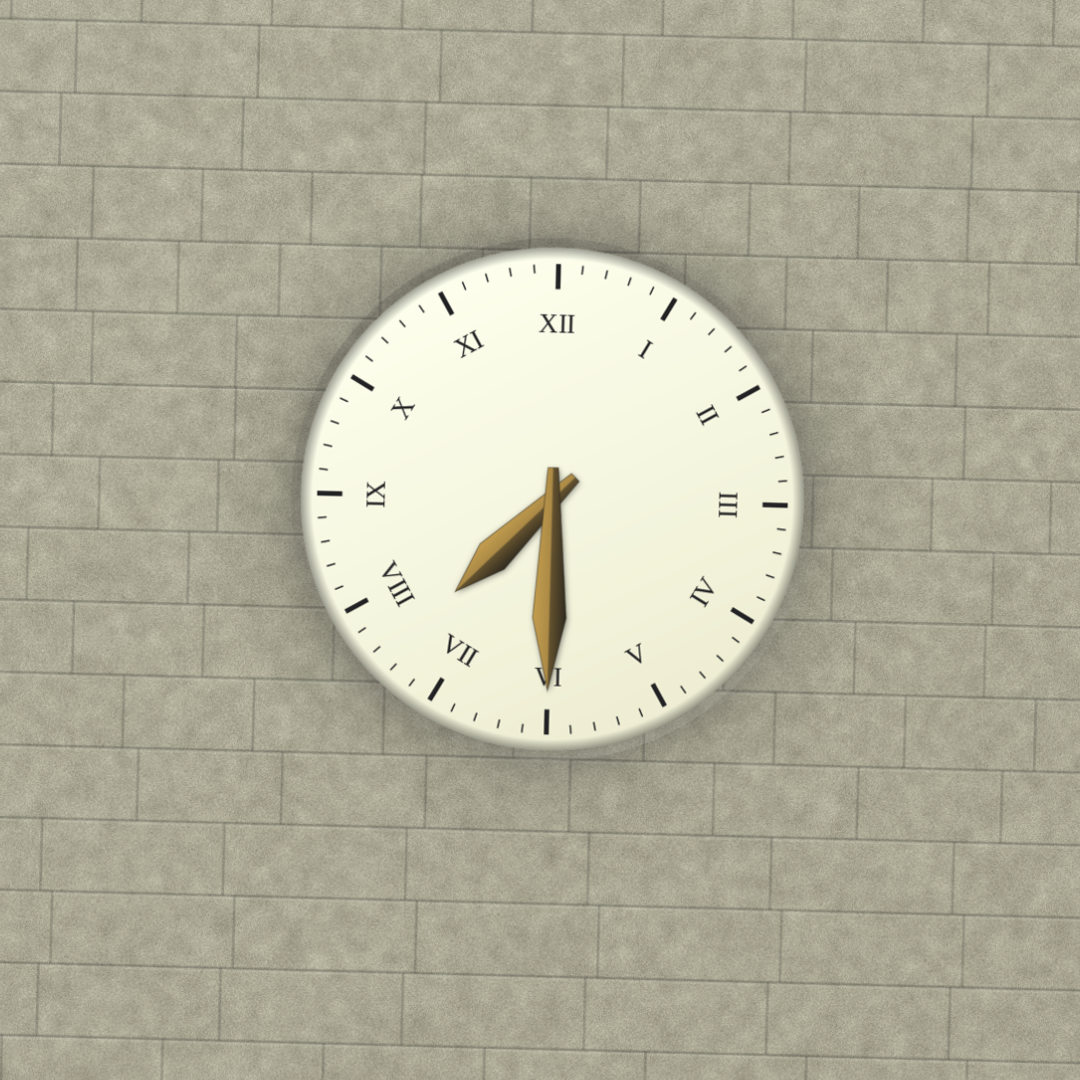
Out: 7h30
